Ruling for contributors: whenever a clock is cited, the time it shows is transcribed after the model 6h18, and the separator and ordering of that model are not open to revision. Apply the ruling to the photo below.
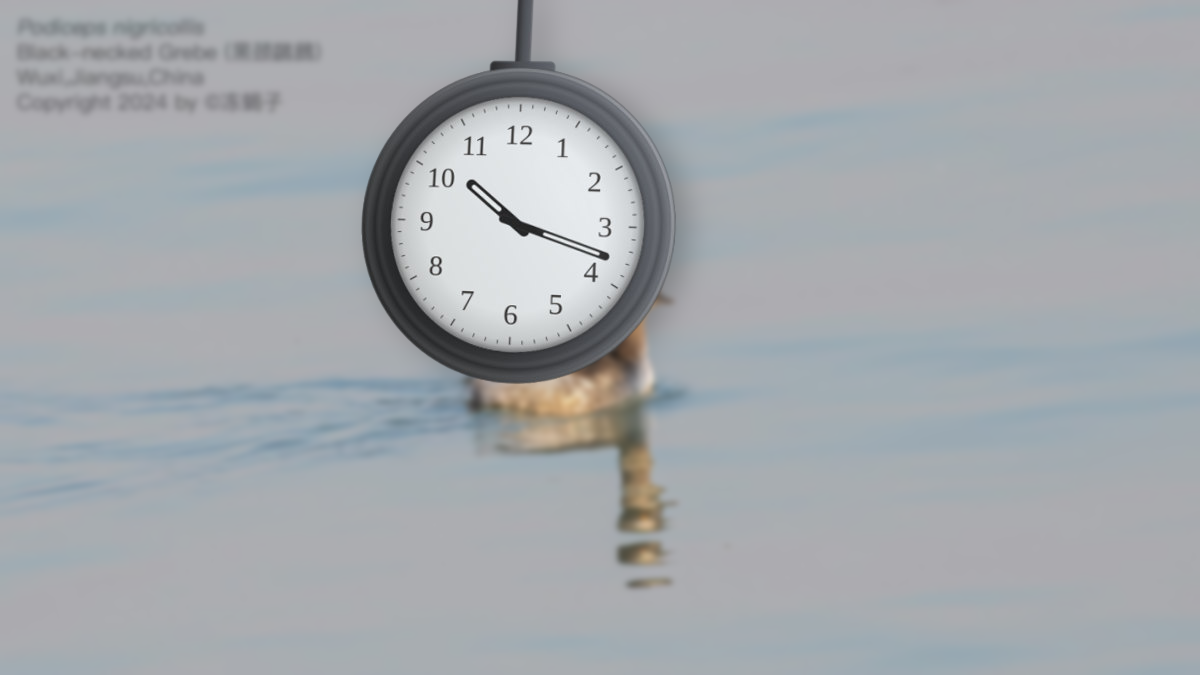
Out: 10h18
